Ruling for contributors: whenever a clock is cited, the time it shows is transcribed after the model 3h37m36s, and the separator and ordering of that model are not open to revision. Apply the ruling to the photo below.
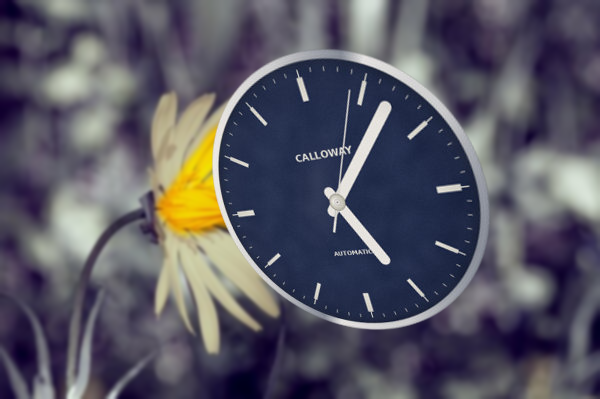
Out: 5h07m04s
